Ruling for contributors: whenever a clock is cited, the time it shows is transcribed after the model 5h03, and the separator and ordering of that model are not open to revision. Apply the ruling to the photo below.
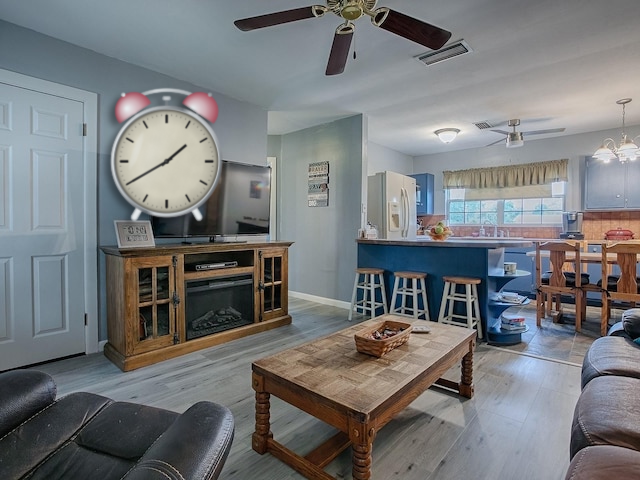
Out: 1h40
